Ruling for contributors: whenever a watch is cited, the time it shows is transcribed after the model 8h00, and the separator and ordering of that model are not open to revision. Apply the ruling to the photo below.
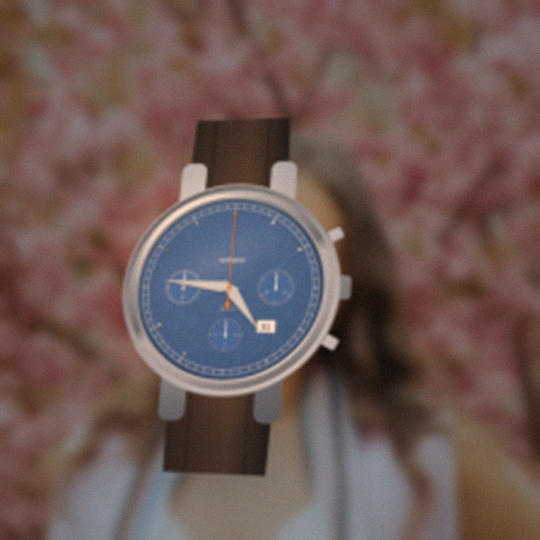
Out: 4h46
